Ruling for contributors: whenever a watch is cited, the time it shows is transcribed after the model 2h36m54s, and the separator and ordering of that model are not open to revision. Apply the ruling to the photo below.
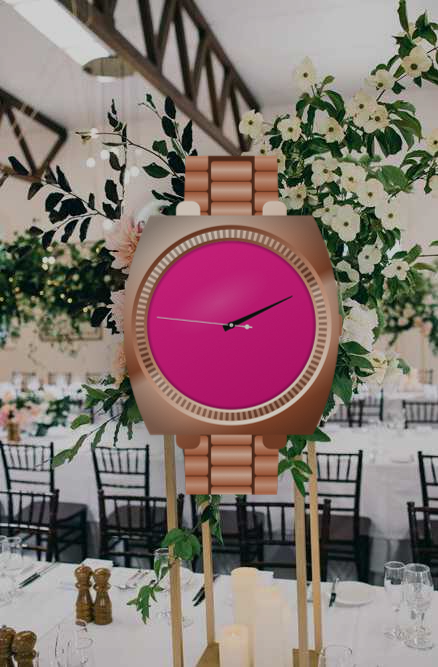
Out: 2h10m46s
